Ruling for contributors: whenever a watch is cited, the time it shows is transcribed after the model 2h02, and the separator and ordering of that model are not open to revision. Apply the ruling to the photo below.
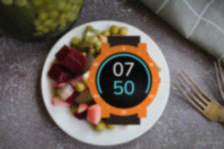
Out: 7h50
